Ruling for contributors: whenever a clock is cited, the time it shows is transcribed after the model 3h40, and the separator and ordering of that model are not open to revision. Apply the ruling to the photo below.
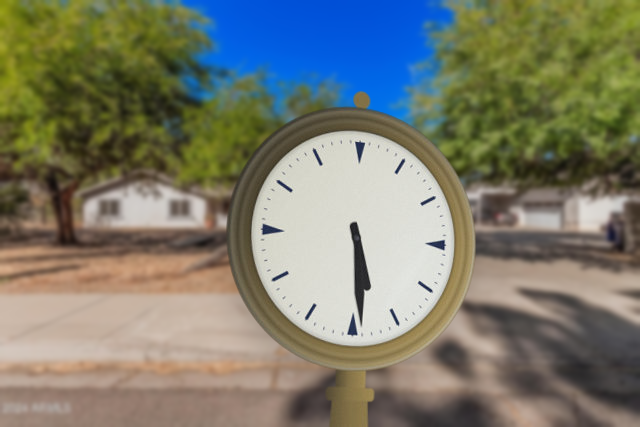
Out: 5h29
